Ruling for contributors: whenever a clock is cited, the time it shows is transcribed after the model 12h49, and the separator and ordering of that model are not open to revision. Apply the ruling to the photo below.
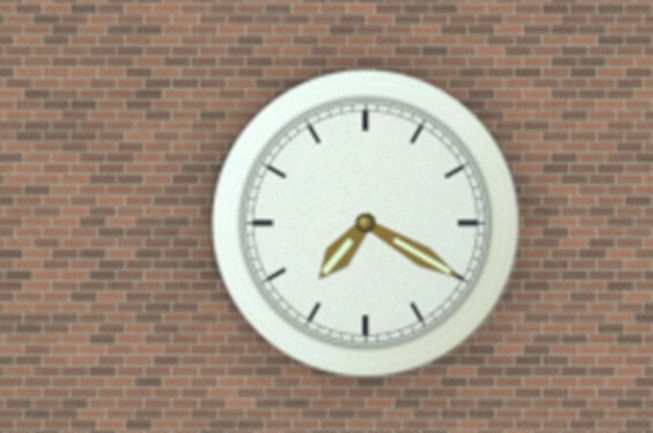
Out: 7h20
